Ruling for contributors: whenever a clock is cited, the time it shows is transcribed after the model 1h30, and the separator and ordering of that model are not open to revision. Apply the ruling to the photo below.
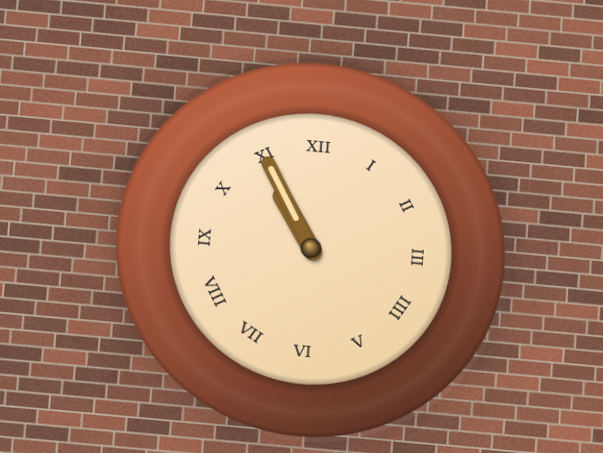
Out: 10h55
